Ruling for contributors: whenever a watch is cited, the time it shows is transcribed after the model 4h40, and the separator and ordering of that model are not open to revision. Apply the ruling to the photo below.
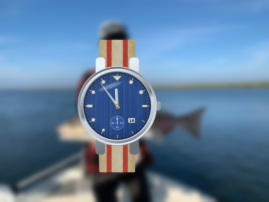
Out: 11h54
